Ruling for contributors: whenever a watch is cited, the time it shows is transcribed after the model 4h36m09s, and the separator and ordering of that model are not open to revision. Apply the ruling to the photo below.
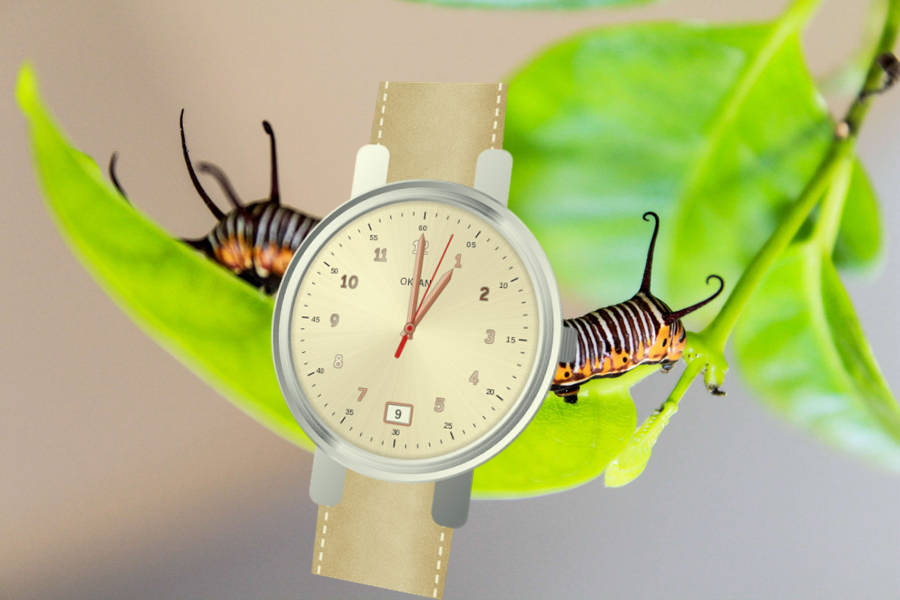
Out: 1h00m03s
